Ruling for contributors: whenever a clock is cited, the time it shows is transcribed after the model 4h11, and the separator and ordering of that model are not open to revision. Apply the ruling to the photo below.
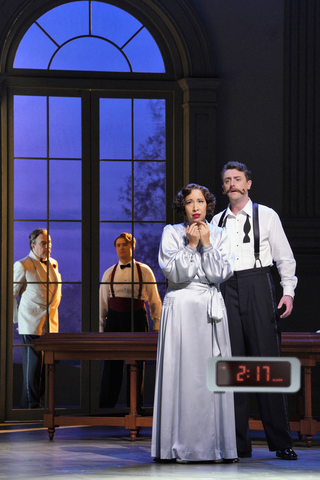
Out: 2h17
